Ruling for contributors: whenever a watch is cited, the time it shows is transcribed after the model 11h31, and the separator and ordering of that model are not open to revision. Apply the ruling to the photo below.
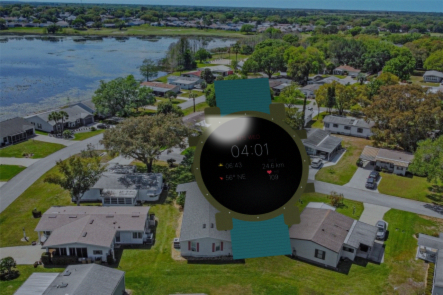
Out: 4h01
